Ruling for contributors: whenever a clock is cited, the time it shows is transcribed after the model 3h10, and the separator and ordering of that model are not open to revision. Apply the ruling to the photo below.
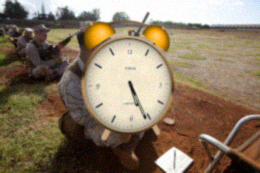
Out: 5h26
